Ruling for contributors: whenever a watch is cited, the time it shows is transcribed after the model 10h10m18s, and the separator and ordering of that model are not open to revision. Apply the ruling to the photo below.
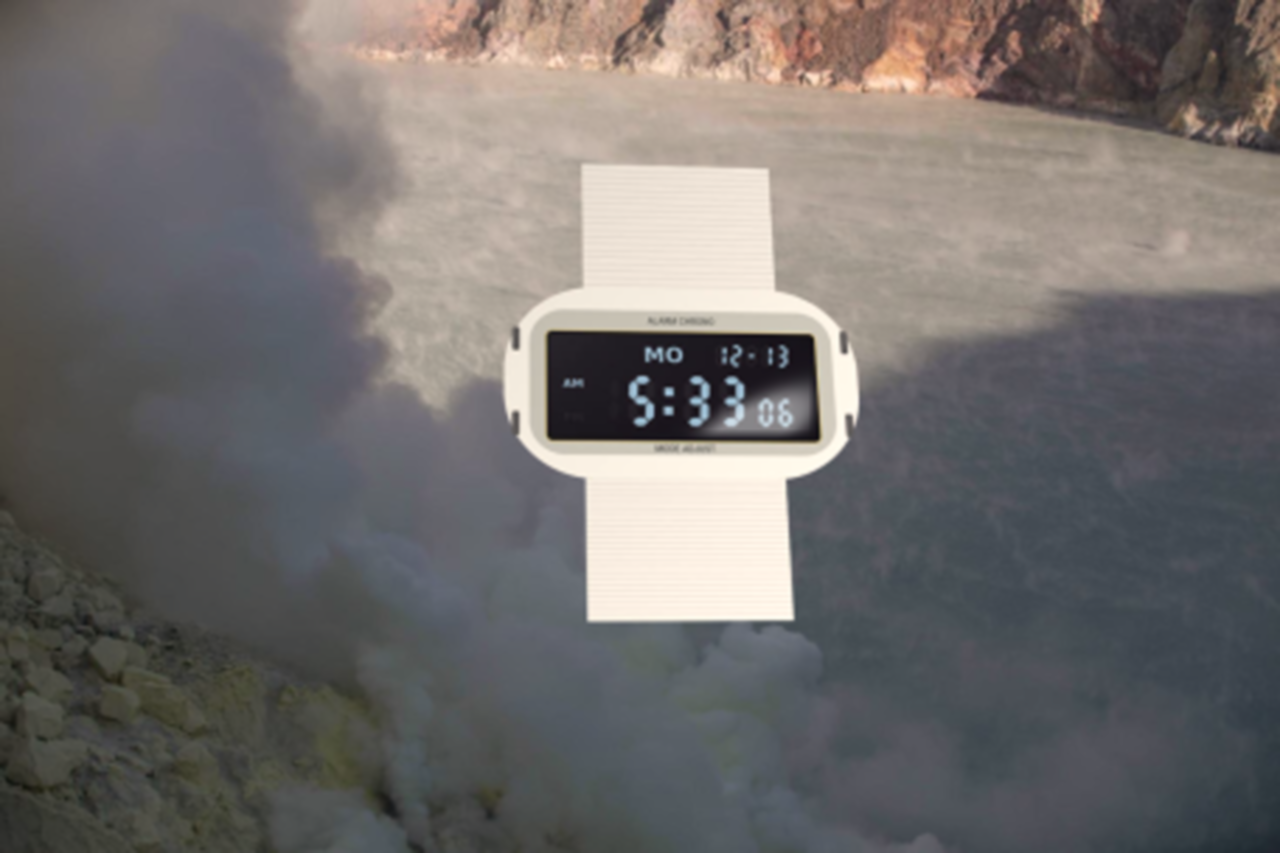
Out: 5h33m06s
